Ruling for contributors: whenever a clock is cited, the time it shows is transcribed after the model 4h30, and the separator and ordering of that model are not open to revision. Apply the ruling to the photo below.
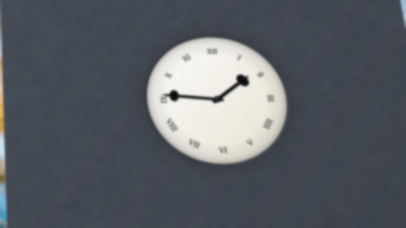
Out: 1h46
